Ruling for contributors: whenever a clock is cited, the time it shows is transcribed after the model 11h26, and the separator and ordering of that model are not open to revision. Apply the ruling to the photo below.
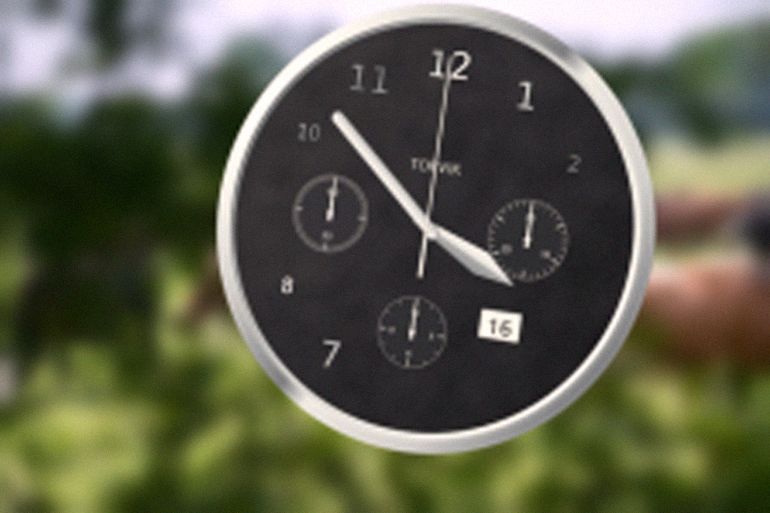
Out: 3h52
